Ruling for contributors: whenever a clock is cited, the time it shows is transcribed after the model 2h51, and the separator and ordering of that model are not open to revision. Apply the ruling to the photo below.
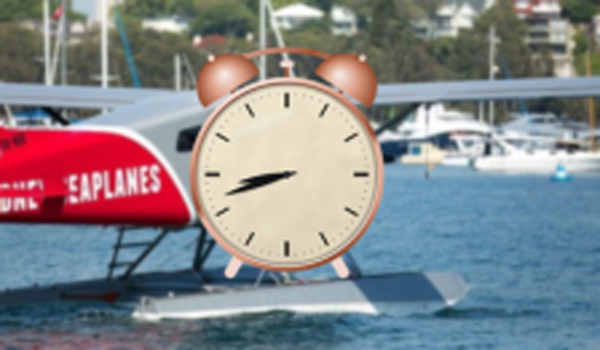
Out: 8h42
